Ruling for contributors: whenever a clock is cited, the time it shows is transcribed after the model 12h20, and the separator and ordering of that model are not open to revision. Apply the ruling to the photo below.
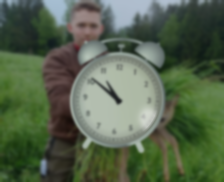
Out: 10h51
